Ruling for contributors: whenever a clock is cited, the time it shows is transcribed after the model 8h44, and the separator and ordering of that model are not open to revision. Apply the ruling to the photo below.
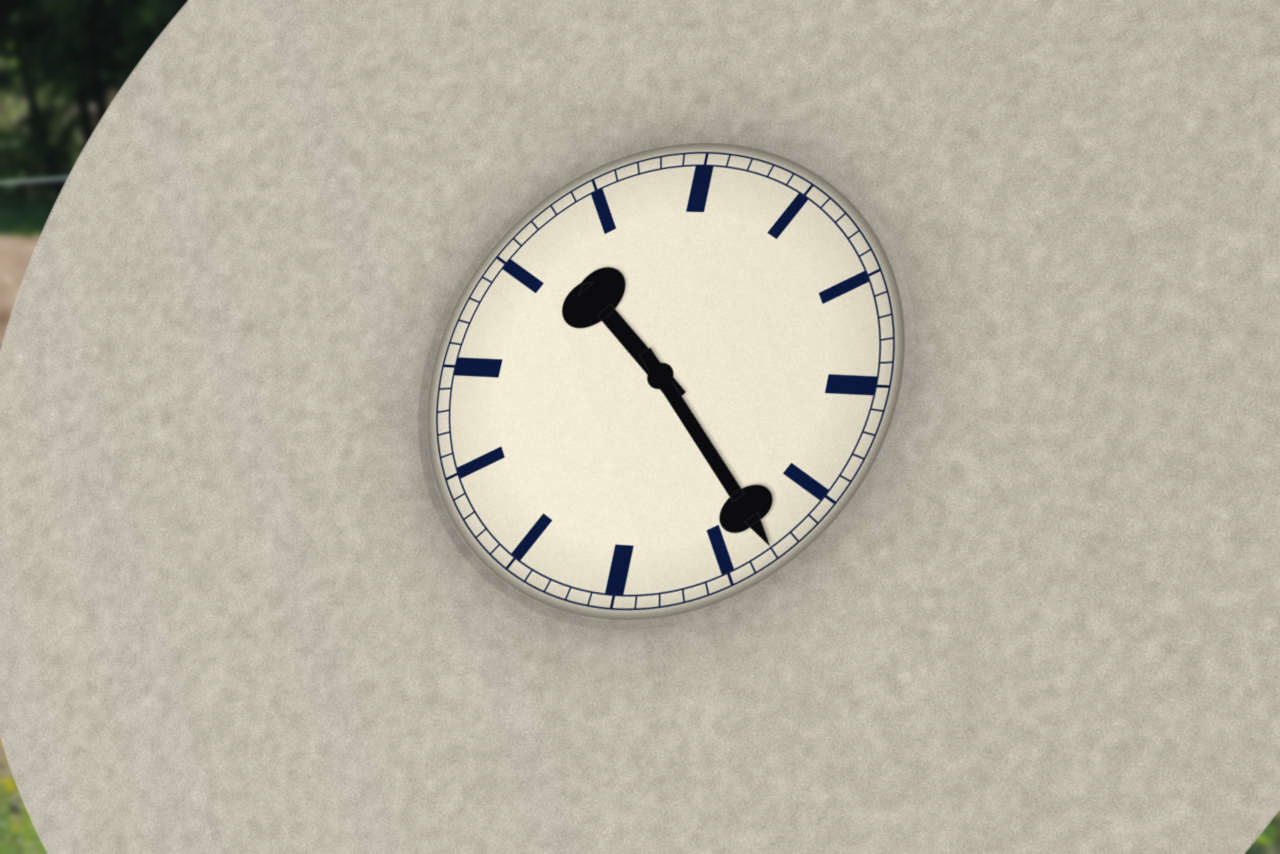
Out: 10h23
